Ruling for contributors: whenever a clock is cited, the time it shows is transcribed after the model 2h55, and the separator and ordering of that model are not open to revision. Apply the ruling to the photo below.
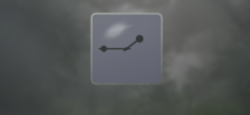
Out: 1h45
